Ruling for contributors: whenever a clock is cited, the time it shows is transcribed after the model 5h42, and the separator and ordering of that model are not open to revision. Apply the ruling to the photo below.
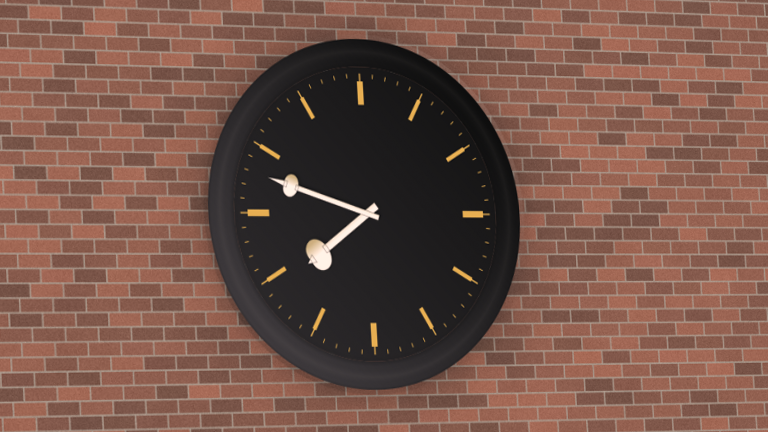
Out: 7h48
